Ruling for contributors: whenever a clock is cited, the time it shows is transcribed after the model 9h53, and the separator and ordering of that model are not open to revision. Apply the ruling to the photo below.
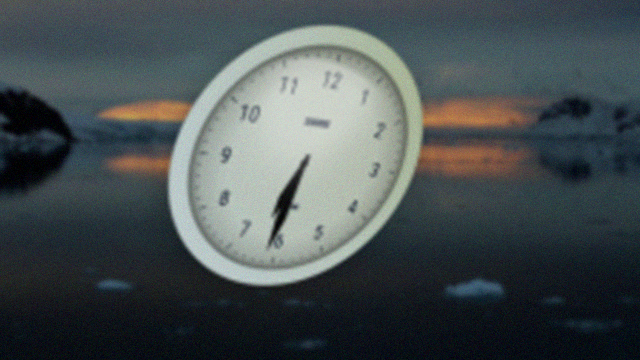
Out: 6h31
